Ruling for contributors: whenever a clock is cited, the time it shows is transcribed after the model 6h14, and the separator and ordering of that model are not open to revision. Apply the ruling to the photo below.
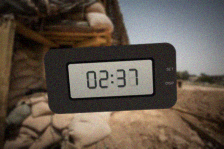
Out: 2h37
